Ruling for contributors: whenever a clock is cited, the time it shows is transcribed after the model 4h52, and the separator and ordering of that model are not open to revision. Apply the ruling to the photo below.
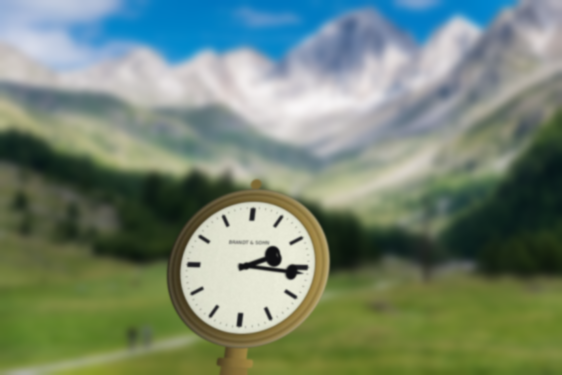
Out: 2h16
